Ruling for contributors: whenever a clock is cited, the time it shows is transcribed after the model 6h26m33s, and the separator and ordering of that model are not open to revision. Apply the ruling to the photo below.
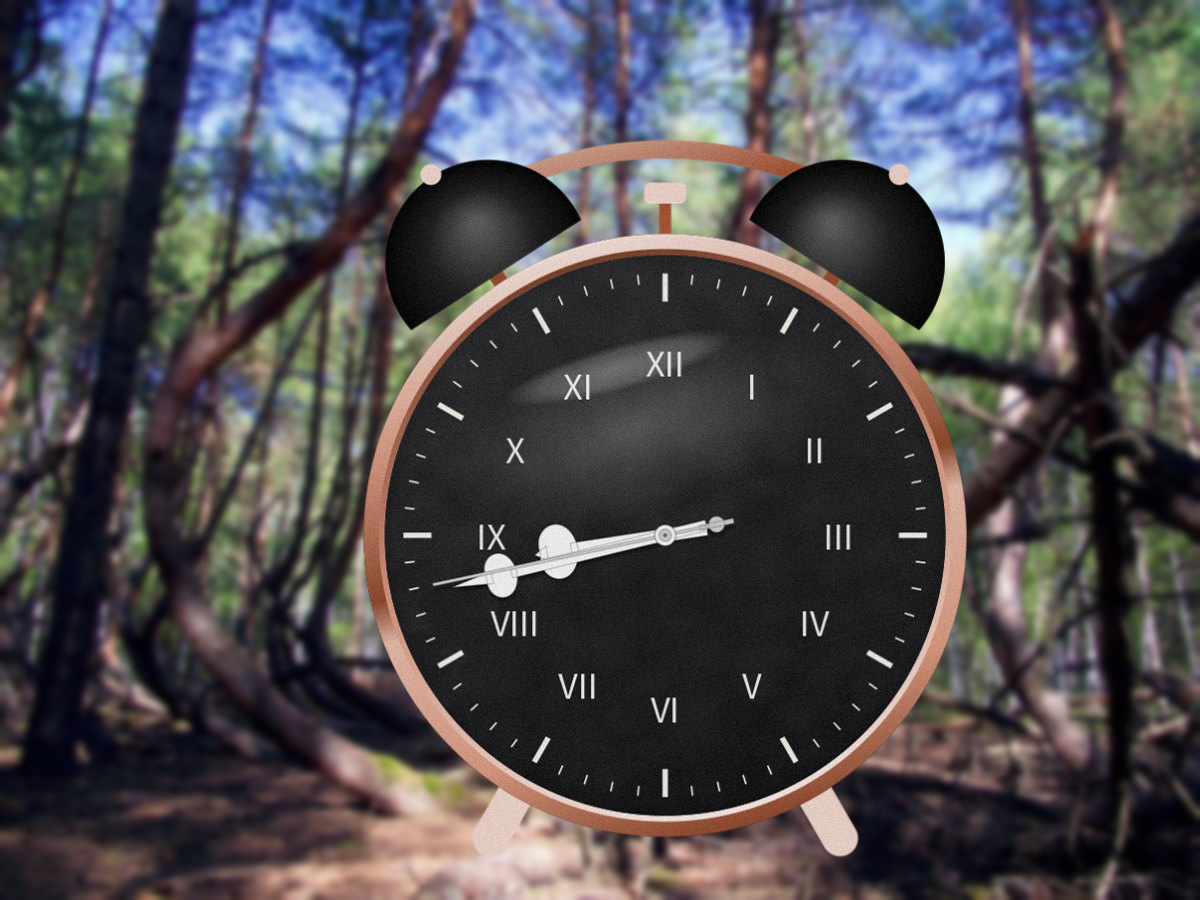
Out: 8h42m43s
